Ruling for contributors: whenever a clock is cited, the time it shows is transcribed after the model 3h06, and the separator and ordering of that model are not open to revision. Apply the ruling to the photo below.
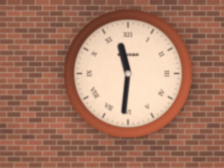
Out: 11h31
